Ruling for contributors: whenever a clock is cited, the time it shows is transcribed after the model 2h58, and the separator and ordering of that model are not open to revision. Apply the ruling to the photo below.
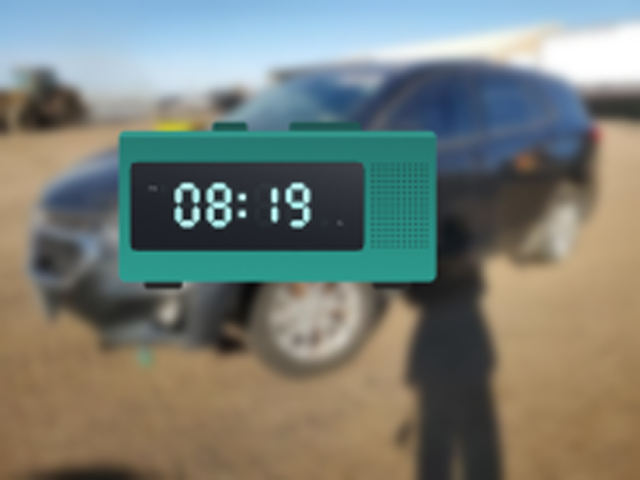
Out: 8h19
